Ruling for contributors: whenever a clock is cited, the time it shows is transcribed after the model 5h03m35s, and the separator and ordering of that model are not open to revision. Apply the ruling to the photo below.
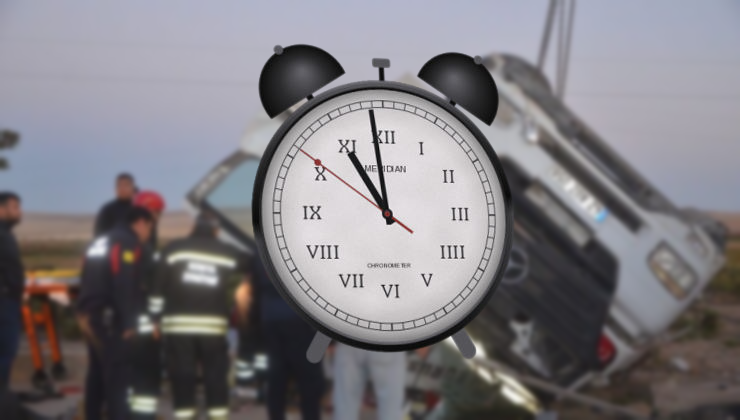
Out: 10h58m51s
